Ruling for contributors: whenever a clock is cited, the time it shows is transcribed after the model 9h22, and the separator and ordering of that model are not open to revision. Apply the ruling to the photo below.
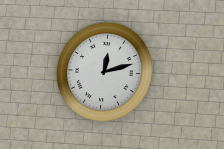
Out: 12h12
